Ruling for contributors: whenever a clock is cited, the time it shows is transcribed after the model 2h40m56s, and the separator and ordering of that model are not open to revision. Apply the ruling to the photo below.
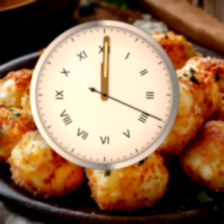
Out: 12h00m19s
